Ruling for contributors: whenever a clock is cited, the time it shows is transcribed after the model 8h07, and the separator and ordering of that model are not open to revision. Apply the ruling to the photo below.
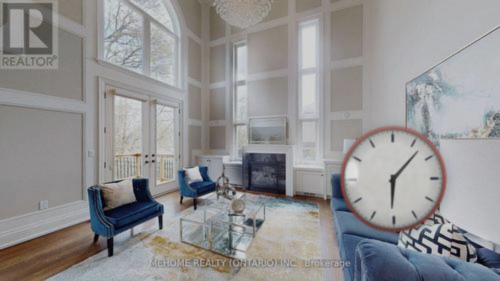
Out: 6h07
